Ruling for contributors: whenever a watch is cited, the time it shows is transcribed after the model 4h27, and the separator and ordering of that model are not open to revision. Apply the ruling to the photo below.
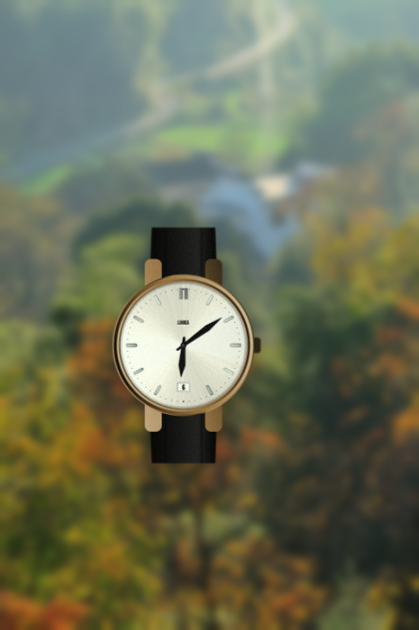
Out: 6h09
